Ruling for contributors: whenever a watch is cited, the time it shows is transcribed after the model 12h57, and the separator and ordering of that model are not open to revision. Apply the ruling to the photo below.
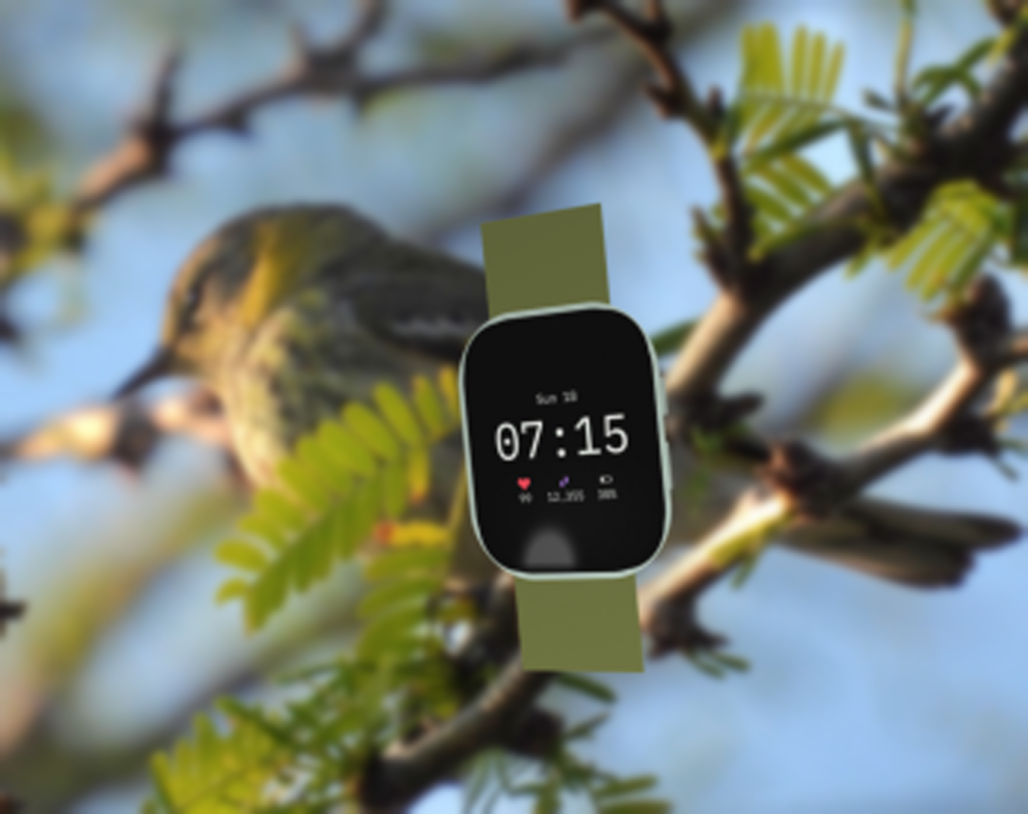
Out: 7h15
